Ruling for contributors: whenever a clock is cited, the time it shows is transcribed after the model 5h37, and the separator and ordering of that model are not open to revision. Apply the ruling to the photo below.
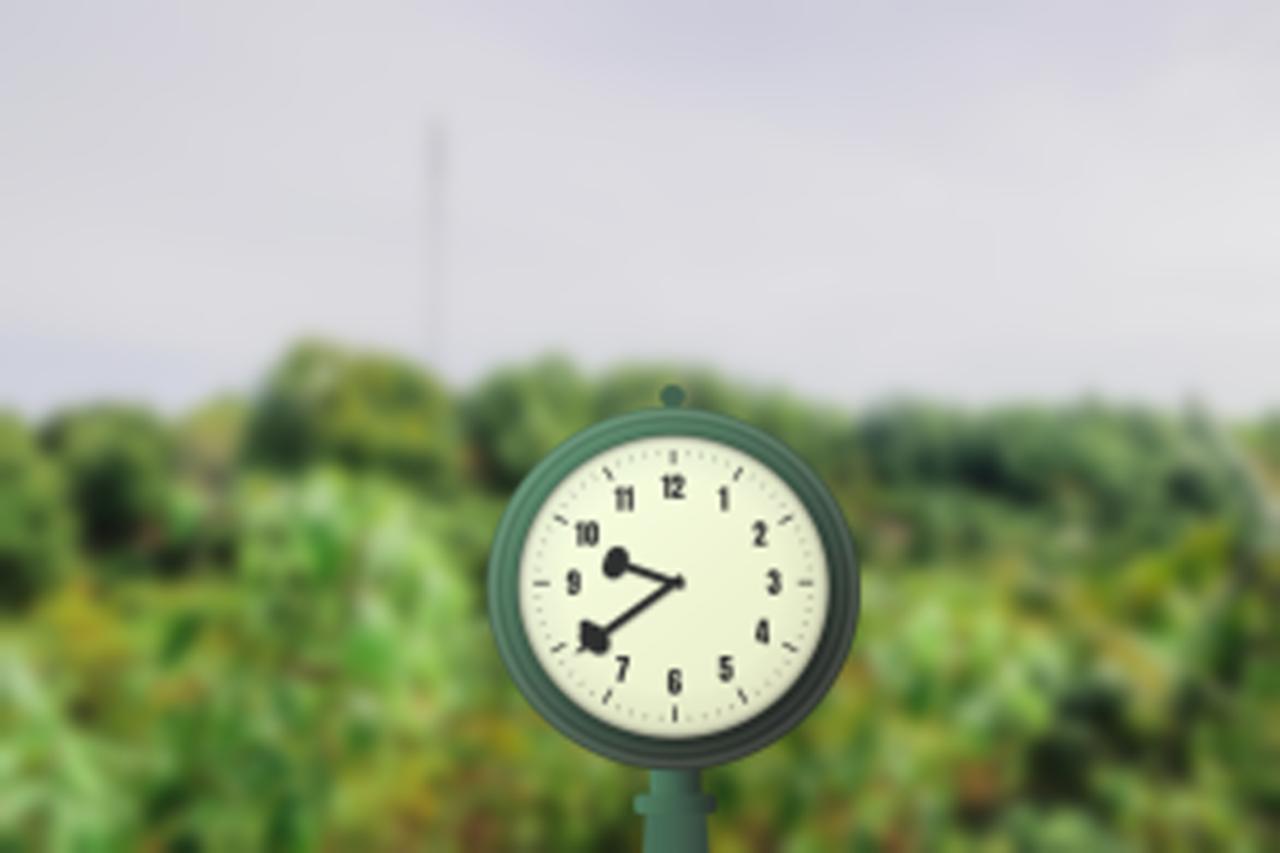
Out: 9h39
